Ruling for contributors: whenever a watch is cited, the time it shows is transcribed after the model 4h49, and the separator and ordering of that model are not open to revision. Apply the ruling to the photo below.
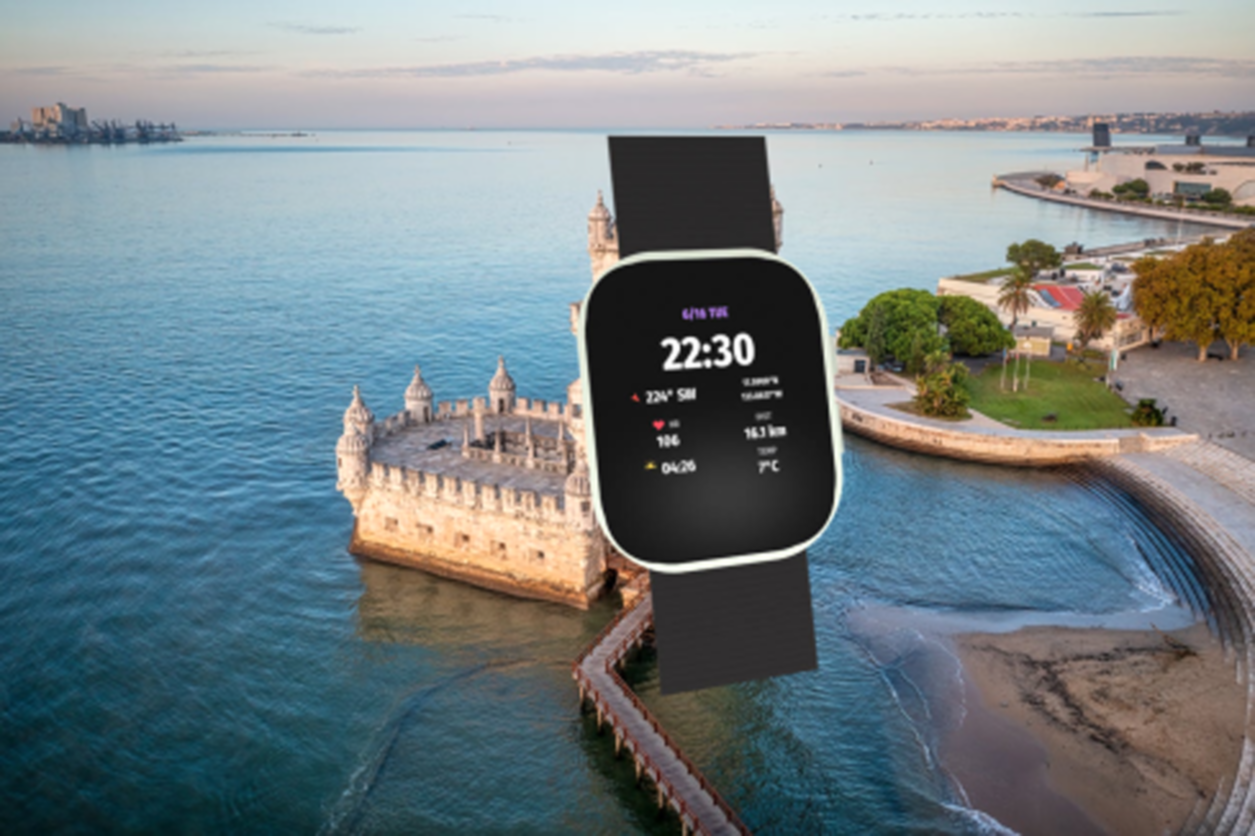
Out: 22h30
